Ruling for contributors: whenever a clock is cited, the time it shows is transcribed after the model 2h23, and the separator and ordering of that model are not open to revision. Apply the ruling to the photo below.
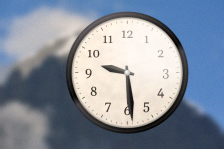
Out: 9h29
